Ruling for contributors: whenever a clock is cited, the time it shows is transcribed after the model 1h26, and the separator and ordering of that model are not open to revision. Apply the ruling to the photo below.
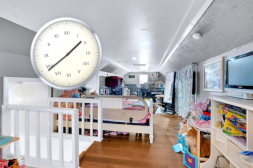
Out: 1h39
